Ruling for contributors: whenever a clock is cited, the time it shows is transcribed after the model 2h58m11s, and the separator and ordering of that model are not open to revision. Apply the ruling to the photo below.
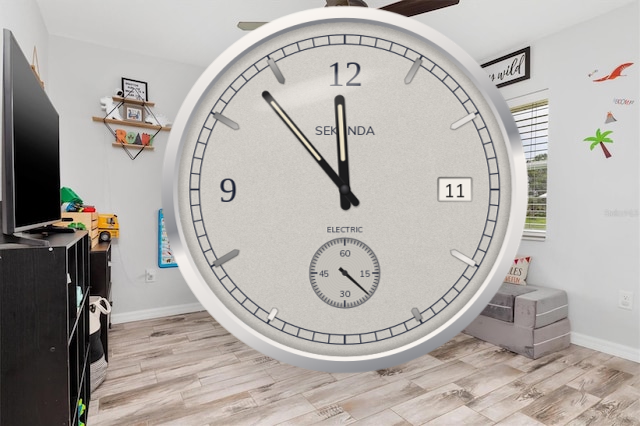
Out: 11h53m22s
